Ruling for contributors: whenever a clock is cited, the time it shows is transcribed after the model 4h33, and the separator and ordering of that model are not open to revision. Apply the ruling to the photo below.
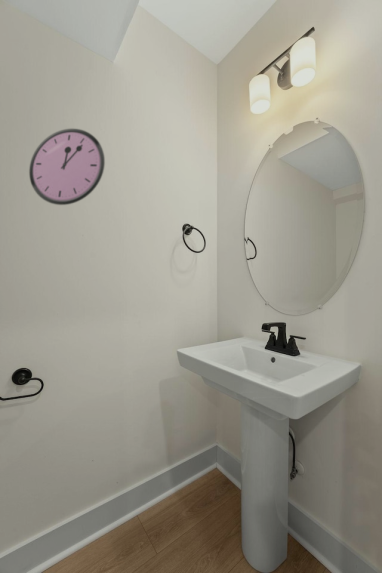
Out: 12h06
